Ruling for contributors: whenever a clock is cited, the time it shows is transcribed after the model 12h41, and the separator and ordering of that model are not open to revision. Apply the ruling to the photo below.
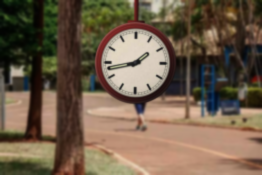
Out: 1h43
